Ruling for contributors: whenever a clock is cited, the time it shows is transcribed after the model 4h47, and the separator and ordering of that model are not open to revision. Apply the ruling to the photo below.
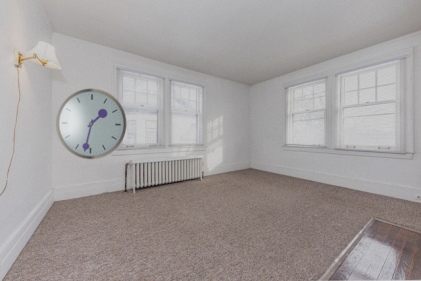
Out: 1h32
